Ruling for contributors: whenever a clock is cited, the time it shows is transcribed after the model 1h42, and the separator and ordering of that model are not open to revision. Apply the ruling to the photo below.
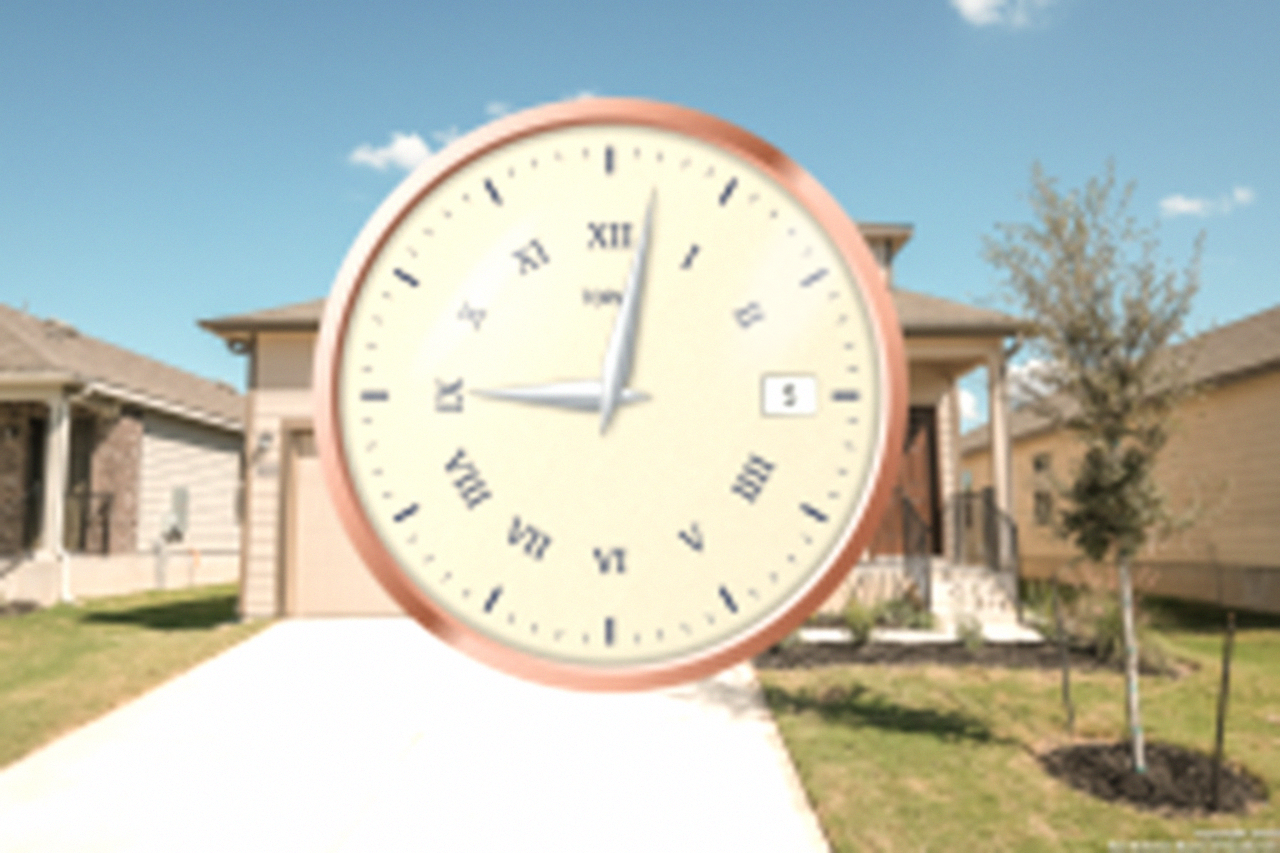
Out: 9h02
